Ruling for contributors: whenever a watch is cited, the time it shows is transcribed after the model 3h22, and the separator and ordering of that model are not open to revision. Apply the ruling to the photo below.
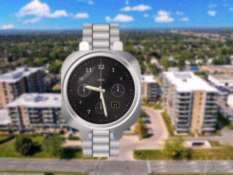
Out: 9h28
